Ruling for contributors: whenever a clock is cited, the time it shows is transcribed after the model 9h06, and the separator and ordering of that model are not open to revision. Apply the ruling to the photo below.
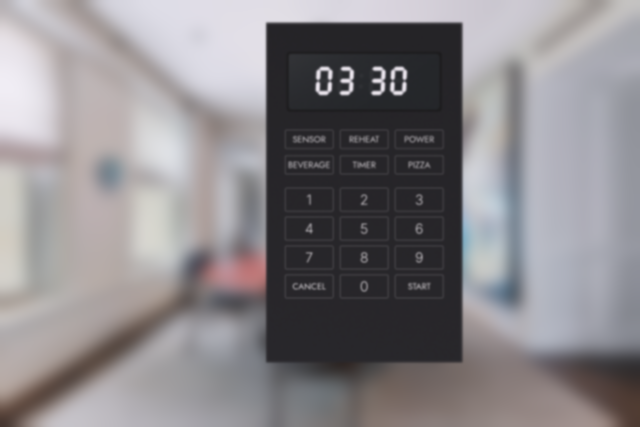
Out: 3h30
